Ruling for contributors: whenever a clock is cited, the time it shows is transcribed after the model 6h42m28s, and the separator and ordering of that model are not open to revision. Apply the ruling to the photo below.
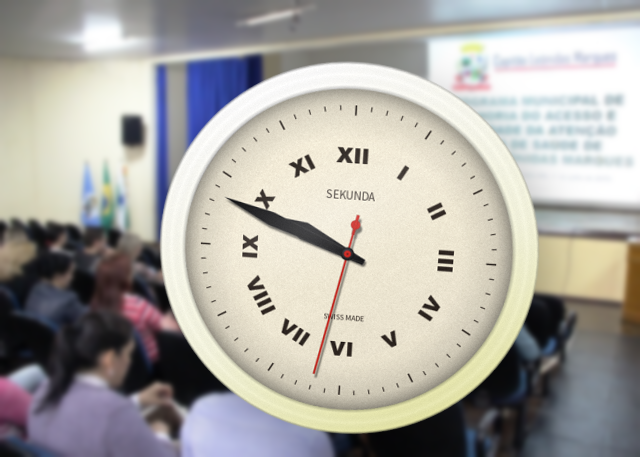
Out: 9h48m32s
